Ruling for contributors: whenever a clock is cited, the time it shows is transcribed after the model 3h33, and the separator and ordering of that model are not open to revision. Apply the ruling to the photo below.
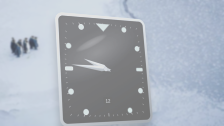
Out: 9h46
